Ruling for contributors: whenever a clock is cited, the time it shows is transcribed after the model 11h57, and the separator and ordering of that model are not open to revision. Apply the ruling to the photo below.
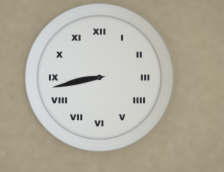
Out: 8h43
